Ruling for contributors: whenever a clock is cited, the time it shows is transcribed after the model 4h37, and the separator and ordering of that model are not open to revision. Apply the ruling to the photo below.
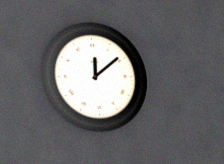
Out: 12h09
